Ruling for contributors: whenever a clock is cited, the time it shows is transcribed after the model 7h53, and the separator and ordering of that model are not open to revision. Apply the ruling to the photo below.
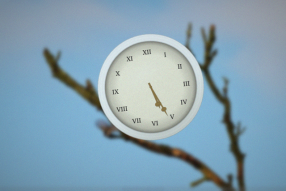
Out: 5h26
